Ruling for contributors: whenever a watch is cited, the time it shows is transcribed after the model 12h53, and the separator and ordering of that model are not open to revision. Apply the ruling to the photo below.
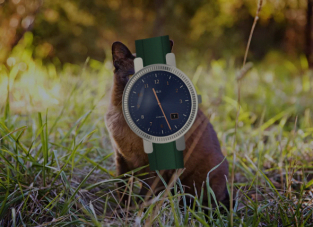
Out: 11h27
